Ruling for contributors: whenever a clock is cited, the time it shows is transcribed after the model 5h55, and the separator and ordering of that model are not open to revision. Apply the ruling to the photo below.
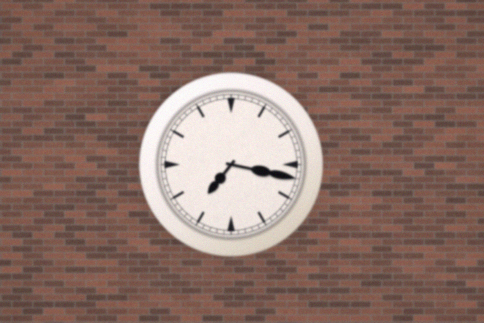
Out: 7h17
